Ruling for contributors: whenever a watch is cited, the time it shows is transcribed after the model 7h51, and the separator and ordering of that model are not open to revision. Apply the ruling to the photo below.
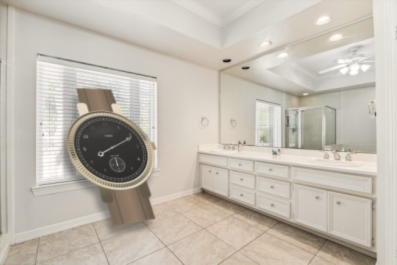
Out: 8h11
